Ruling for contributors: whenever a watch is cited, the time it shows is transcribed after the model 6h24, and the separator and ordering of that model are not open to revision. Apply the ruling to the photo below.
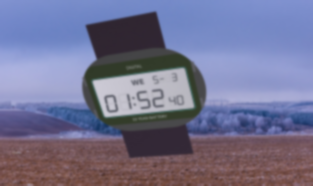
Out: 1h52
